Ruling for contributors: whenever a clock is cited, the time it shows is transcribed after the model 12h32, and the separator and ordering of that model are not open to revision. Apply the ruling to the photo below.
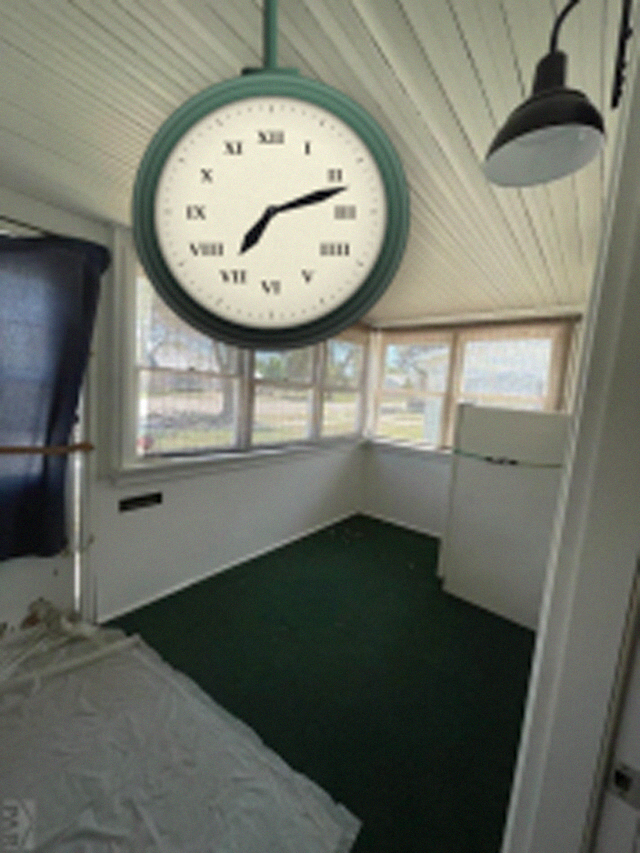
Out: 7h12
